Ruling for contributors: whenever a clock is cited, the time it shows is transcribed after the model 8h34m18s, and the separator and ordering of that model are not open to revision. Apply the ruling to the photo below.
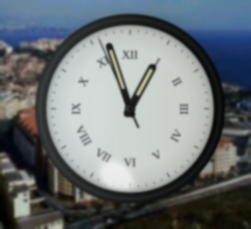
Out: 12h56m56s
